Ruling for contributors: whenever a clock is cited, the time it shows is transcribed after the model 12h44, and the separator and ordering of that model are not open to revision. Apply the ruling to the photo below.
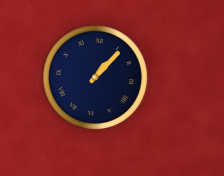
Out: 1h06
